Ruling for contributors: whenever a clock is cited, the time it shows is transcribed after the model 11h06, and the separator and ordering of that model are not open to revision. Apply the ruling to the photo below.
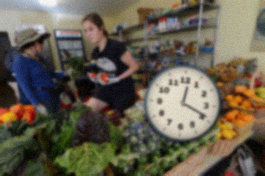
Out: 12h19
